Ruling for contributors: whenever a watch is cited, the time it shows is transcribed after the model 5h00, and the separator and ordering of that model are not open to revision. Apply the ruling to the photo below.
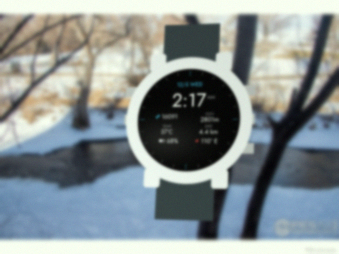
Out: 2h17
